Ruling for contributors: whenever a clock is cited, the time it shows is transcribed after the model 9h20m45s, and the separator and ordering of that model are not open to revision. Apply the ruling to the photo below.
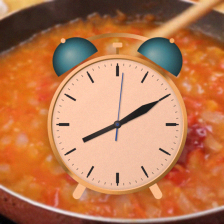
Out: 8h10m01s
